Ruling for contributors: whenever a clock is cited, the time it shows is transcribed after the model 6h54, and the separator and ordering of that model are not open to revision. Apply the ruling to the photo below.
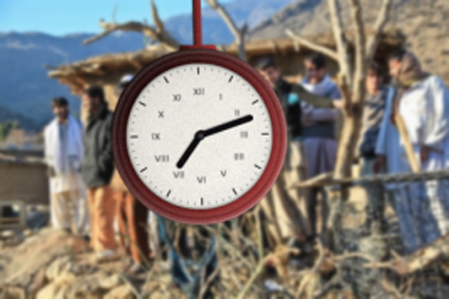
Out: 7h12
